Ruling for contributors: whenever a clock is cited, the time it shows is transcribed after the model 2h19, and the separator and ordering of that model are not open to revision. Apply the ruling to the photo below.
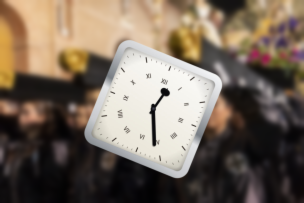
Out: 12h26
